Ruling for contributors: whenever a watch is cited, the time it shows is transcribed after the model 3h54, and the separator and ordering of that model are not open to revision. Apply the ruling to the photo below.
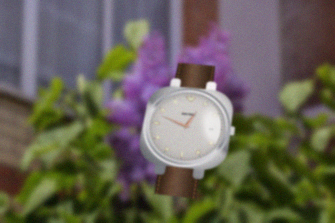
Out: 12h48
